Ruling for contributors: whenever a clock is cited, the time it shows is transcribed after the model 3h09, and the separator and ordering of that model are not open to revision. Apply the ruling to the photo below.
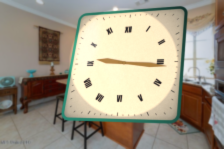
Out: 9h16
